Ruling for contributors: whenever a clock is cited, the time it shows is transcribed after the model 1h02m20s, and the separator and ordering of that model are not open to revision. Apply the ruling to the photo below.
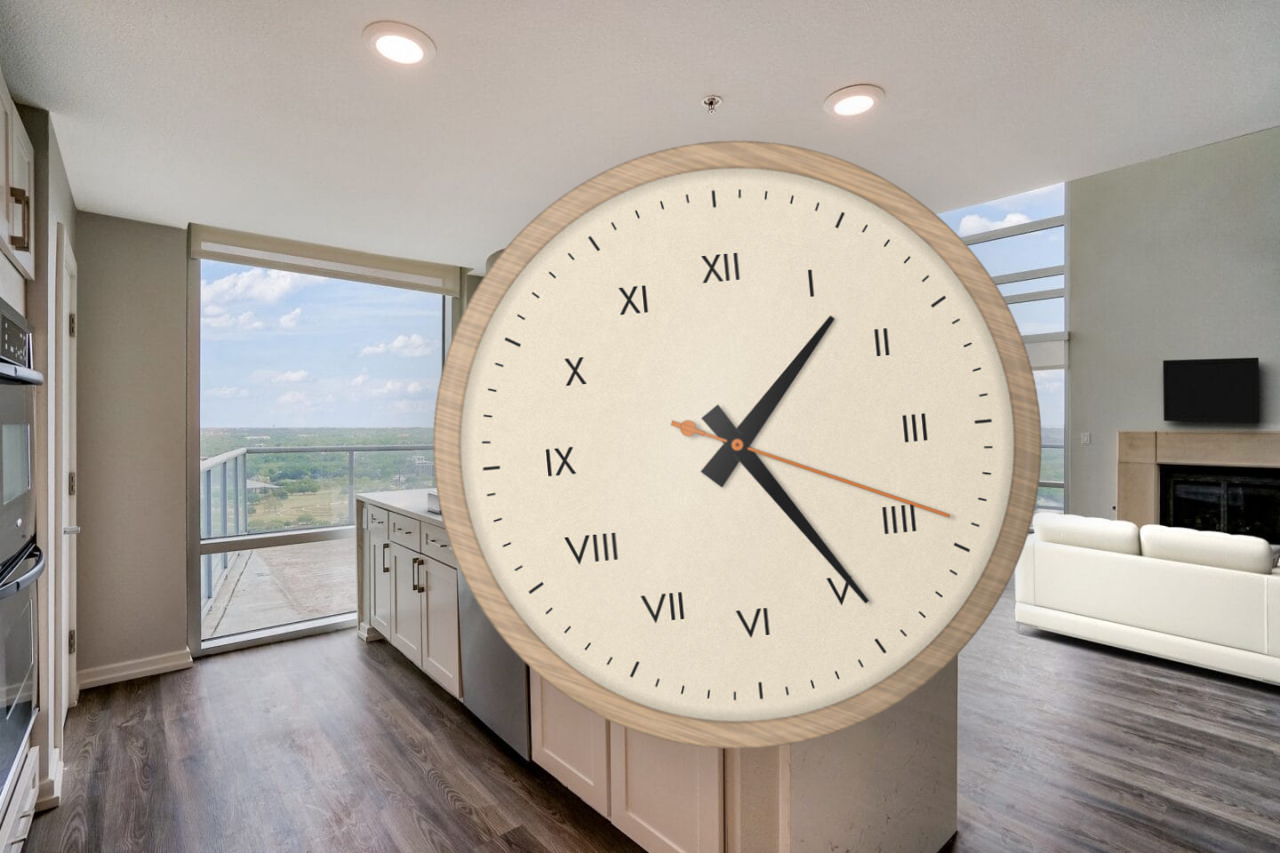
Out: 1h24m19s
